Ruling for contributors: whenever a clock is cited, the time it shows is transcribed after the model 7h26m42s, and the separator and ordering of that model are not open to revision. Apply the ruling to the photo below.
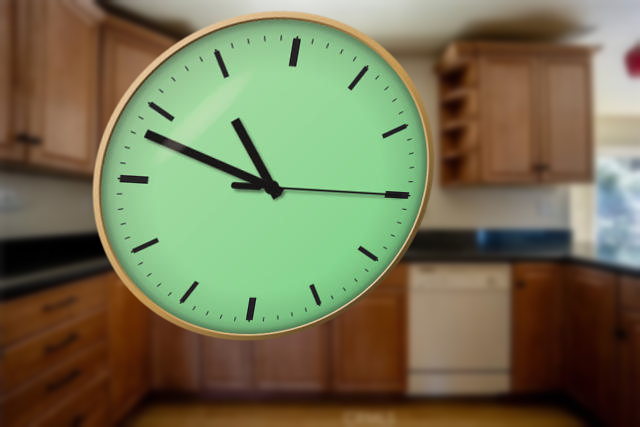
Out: 10h48m15s
